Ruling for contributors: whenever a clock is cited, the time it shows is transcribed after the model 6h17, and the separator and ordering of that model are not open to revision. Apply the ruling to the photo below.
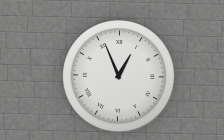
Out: 12h56
